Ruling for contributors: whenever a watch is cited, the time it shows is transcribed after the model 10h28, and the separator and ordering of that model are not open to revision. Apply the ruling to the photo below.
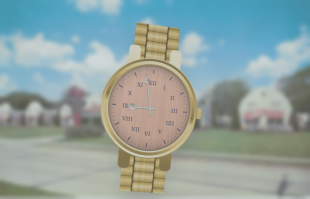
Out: 8h58
